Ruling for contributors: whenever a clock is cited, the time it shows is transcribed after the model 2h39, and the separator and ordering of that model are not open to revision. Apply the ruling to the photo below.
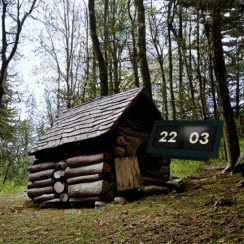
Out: 22h03
